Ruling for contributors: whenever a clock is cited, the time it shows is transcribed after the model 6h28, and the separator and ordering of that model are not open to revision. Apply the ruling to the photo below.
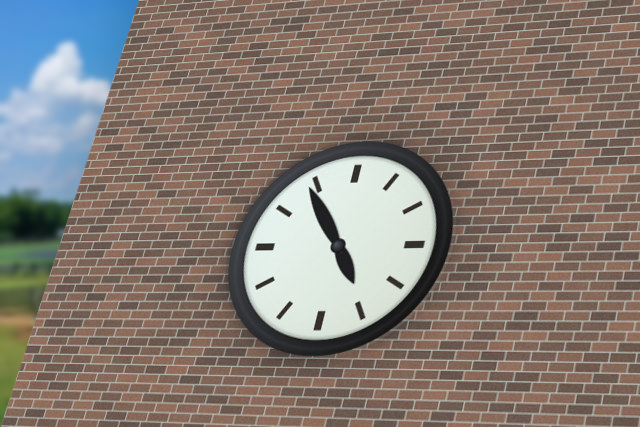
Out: 4h54
